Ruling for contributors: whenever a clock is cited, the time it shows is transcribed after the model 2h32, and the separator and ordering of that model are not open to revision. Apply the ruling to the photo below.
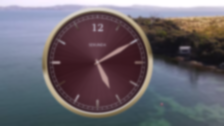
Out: 5h10
